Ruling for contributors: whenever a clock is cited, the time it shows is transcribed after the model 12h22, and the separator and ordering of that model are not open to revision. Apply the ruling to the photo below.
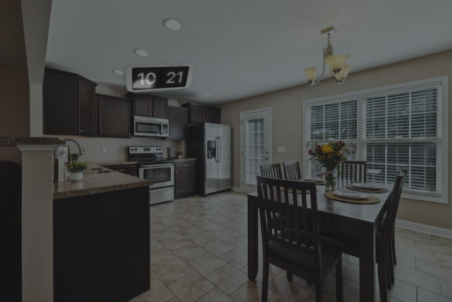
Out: 10h21
